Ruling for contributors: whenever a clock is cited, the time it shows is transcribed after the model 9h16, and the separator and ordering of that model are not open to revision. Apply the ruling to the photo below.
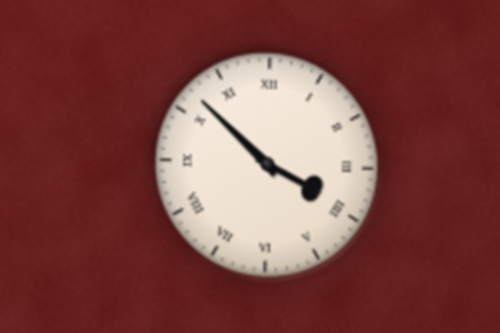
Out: 3h52
